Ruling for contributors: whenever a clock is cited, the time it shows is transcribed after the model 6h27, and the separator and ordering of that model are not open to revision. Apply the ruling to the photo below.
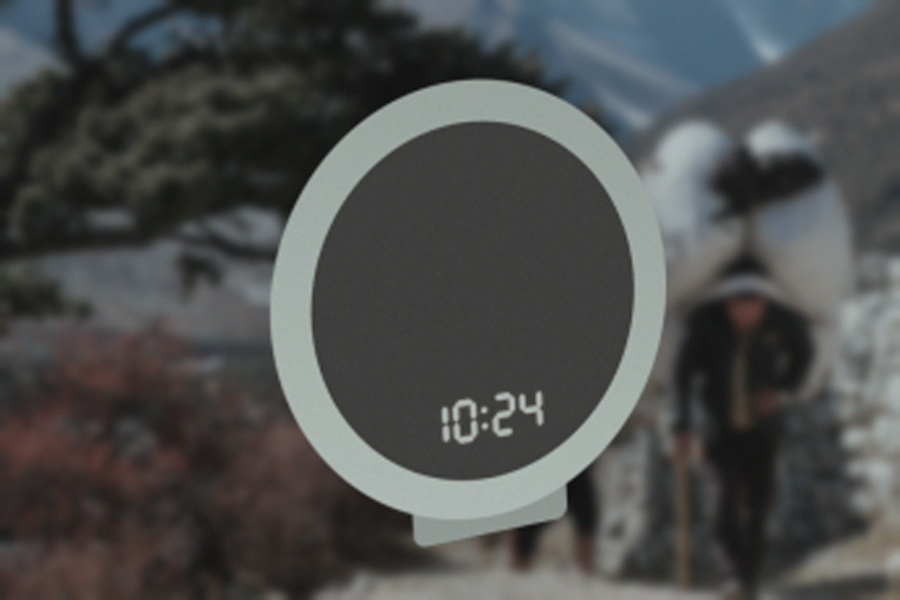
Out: 10h24
